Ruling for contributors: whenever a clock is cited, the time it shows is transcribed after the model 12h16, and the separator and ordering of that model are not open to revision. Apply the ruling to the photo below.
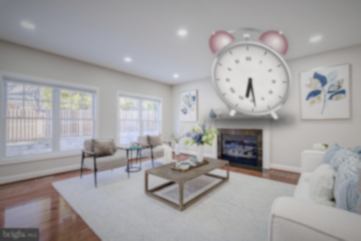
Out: 6h29
